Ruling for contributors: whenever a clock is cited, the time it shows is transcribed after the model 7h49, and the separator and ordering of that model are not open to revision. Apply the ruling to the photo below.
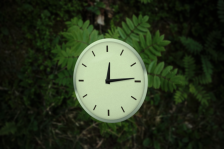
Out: 12h14
